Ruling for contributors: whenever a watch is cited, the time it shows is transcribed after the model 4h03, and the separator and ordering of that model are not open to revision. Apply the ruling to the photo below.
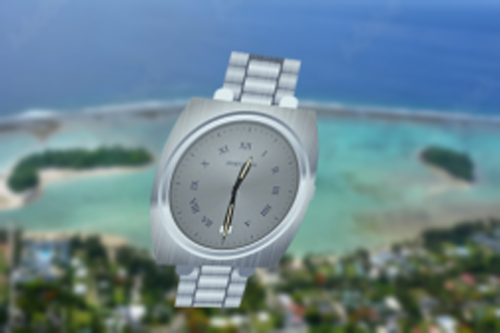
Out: 12h30
